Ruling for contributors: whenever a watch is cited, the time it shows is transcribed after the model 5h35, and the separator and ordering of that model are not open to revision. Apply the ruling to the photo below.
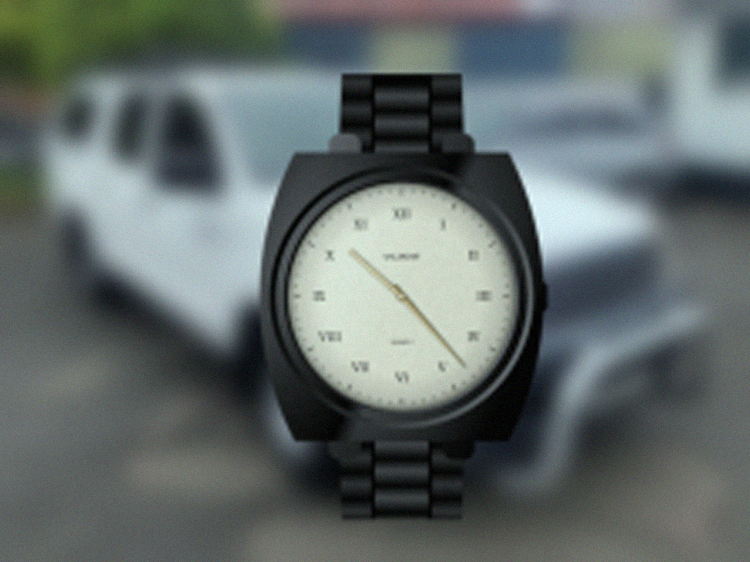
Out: 10h23
